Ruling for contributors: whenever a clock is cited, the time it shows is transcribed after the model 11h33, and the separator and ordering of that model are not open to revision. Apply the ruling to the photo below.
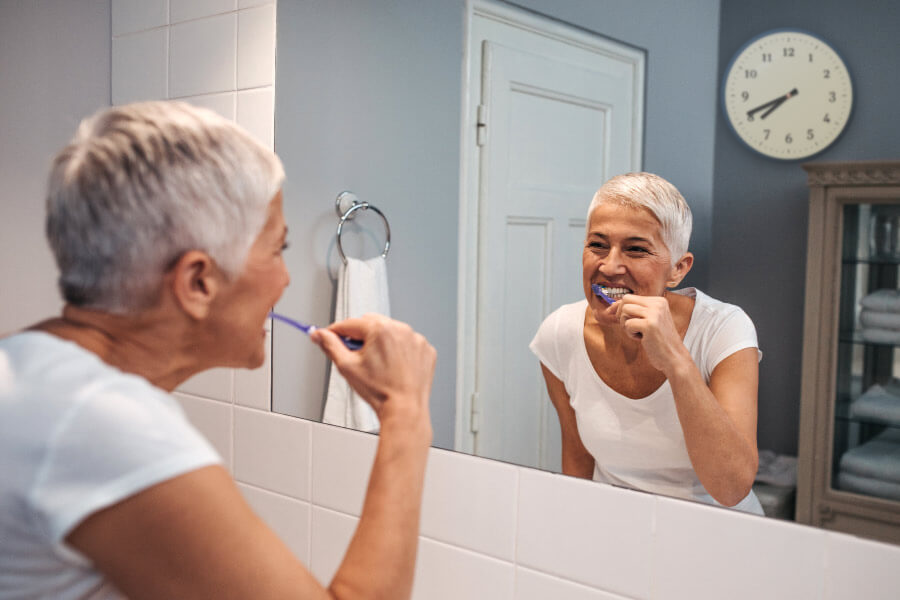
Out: 7h41
